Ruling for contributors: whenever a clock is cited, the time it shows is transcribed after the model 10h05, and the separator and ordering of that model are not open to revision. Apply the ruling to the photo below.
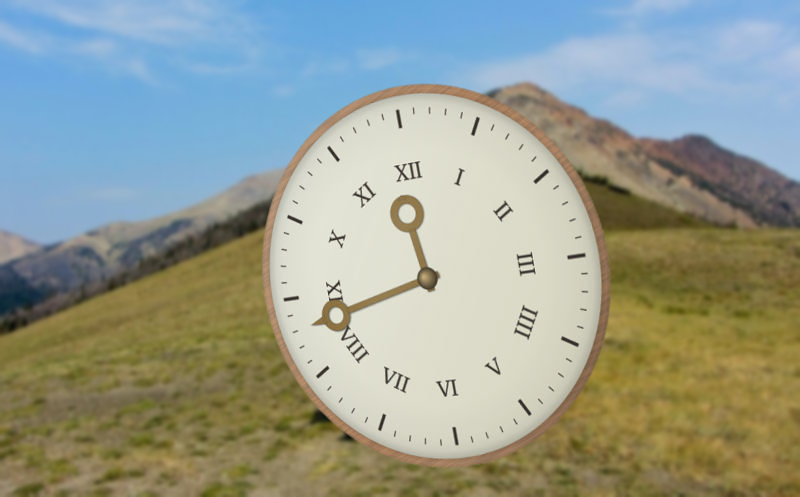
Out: 11h43
